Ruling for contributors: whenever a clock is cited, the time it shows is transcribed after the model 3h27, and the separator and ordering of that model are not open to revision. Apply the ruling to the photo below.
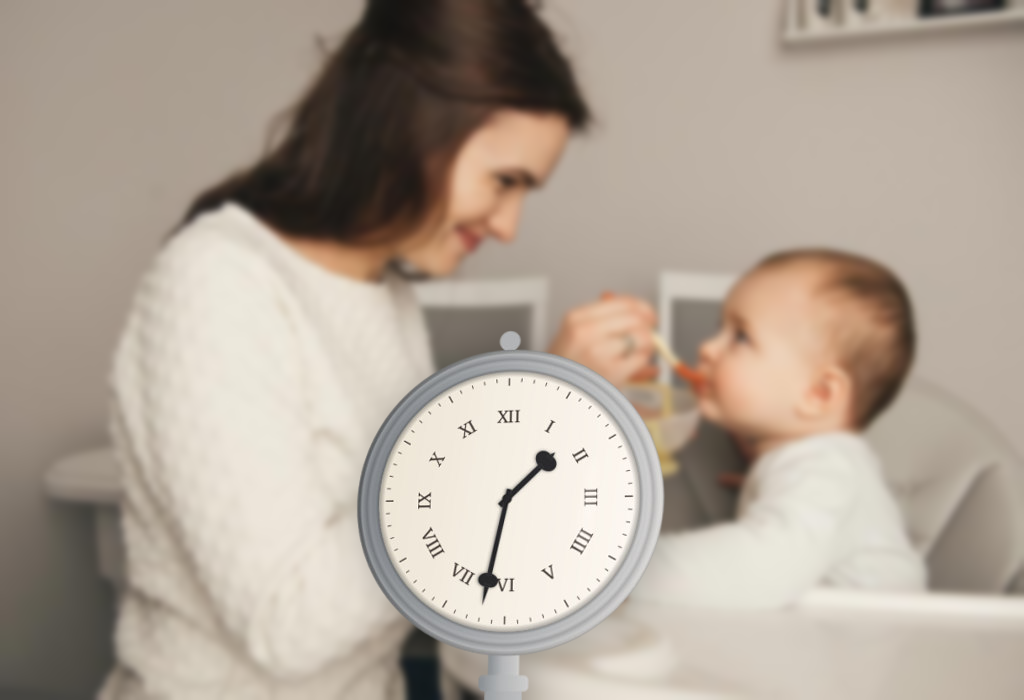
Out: 1h32
